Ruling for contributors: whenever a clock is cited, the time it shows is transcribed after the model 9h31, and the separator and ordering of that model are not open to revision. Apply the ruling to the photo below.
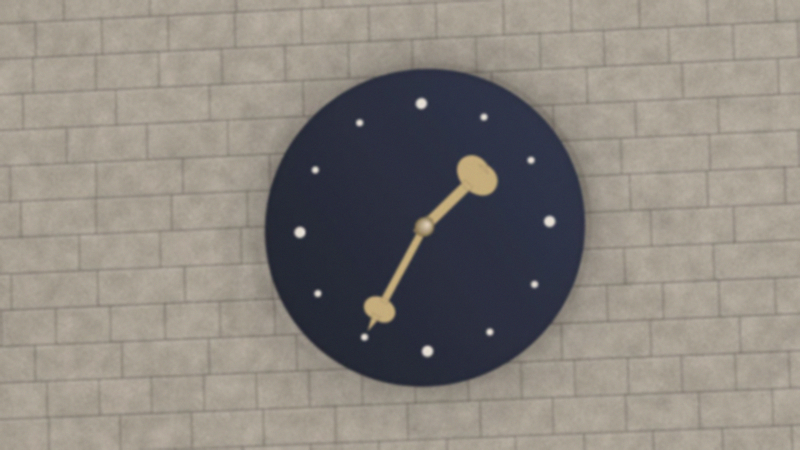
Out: 1h35
